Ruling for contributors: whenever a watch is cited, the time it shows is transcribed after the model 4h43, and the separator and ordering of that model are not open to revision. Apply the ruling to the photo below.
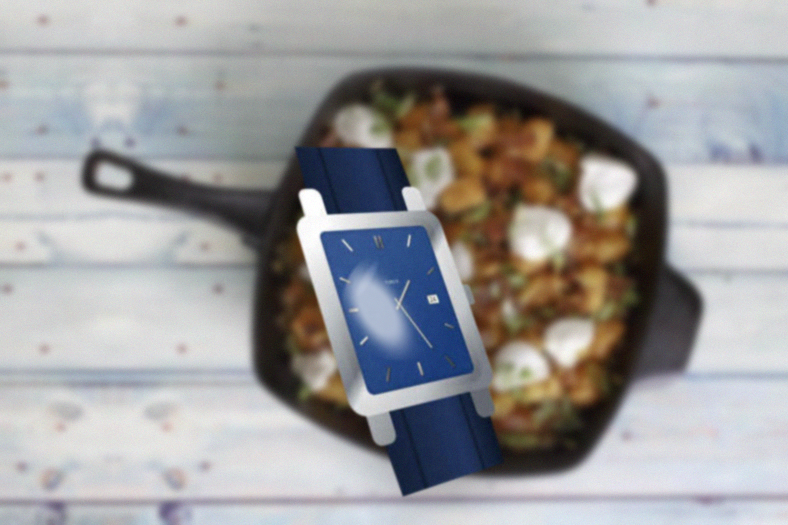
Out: 1h26
